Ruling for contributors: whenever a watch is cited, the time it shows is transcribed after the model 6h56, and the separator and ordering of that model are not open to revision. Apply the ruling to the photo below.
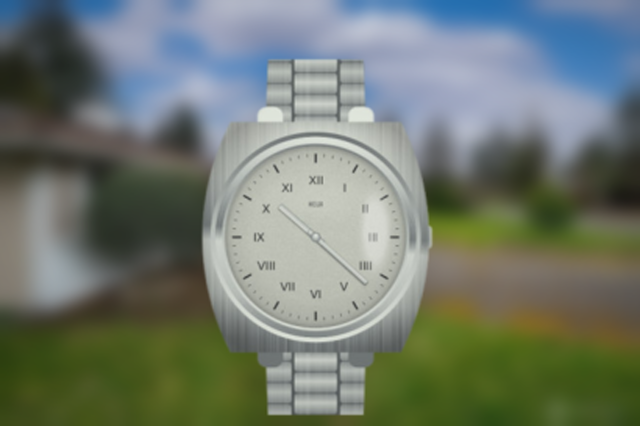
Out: 10h22
